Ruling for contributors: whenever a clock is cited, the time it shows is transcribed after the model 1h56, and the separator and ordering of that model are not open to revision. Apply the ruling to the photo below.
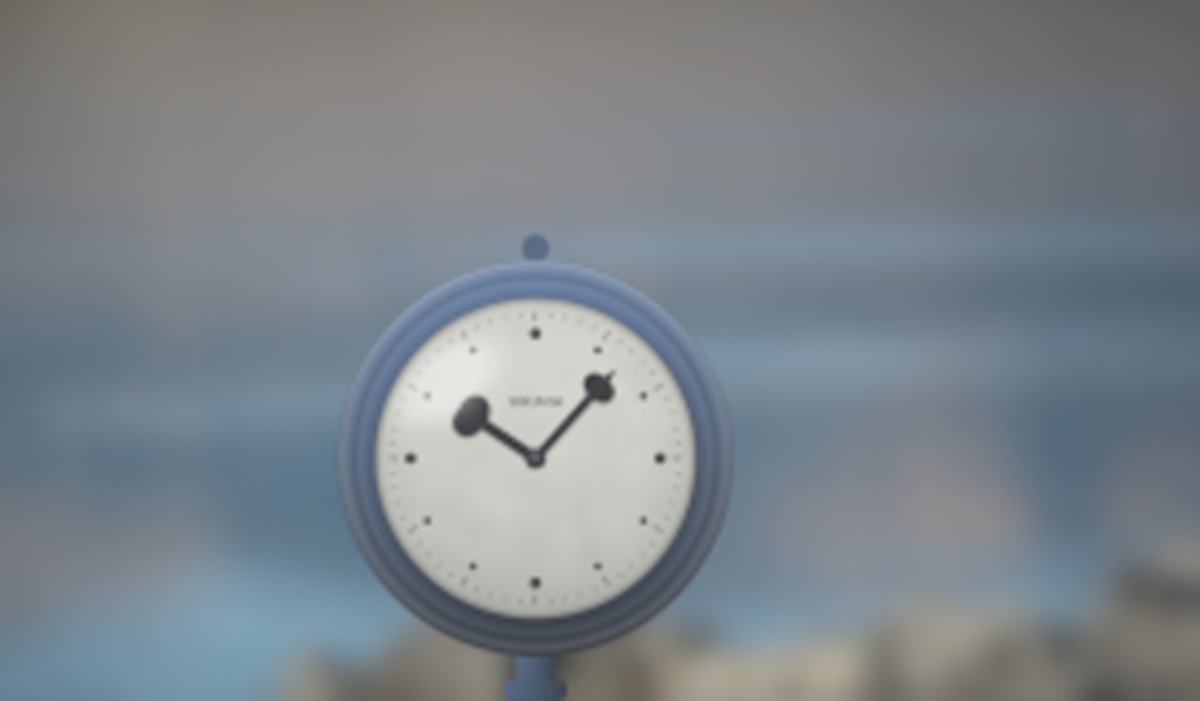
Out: 10h07
